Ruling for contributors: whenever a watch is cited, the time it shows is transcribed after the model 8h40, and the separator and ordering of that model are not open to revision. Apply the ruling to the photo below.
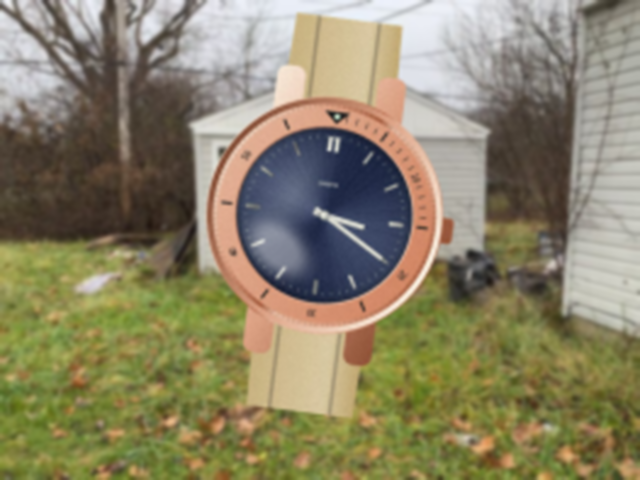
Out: 3h20
